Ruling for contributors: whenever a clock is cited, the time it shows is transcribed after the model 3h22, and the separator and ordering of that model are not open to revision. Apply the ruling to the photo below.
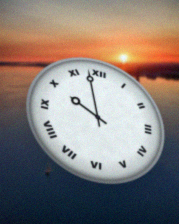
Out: 9h58
